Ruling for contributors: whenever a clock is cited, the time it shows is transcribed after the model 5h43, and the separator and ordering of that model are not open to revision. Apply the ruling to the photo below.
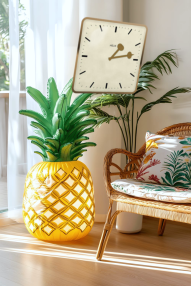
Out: 1h13
